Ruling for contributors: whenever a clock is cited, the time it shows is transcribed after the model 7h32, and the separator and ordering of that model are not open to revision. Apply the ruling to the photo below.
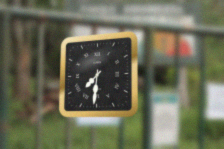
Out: 7h31
